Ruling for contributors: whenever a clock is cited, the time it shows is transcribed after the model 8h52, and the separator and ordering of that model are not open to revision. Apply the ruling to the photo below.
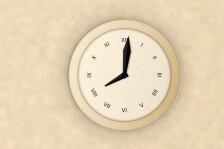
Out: 8h01
